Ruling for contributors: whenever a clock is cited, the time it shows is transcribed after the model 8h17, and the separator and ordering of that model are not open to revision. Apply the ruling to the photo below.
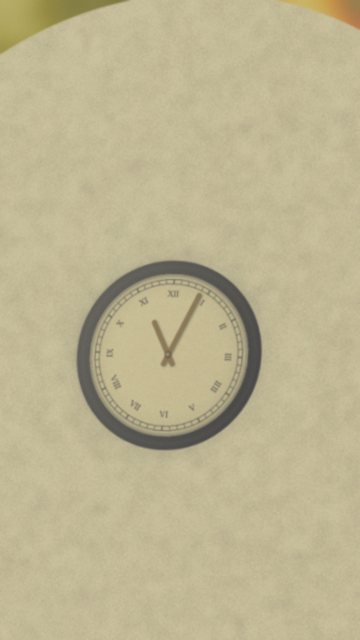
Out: 11h04
